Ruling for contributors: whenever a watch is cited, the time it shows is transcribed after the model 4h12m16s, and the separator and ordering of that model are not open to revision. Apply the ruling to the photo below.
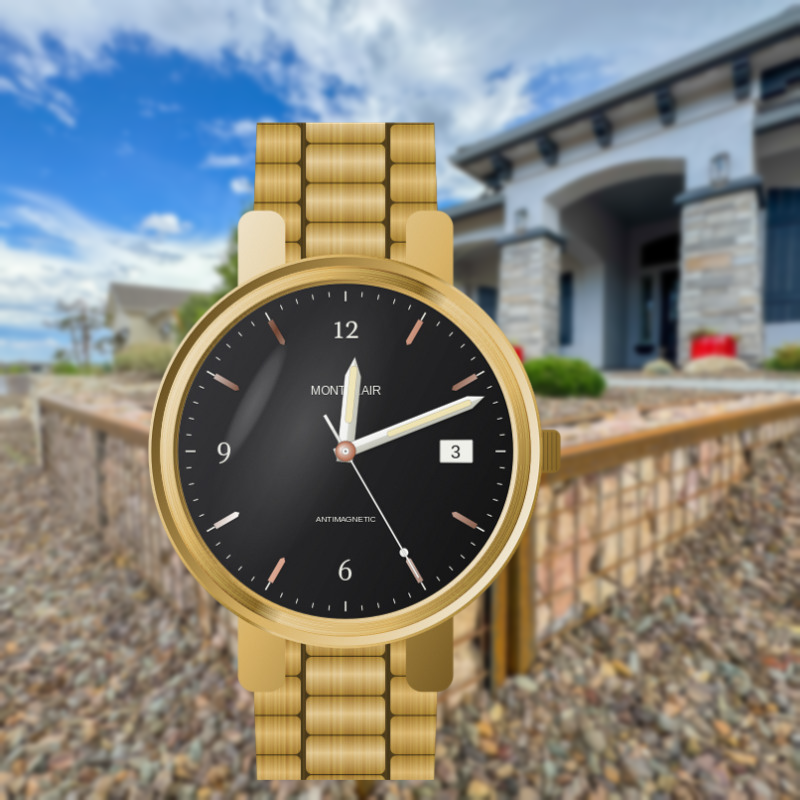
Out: 12h11m25s
